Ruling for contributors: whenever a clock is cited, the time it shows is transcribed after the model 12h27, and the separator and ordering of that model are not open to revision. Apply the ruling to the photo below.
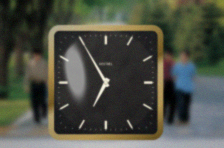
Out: 6h55
